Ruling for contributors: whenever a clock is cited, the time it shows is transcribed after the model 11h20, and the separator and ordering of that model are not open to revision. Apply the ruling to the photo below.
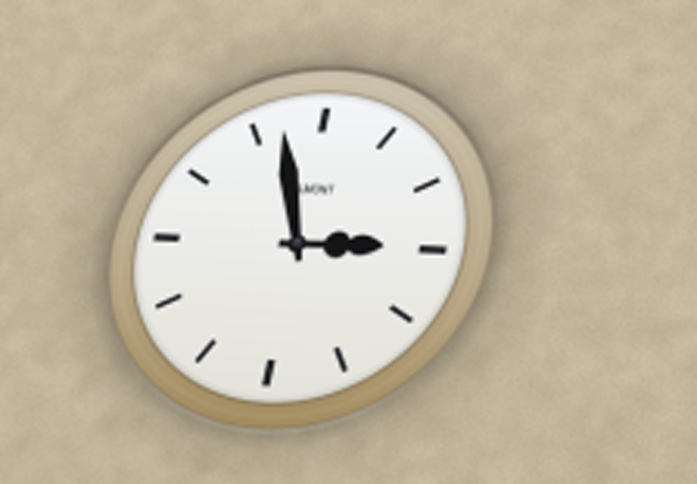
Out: 2h57
